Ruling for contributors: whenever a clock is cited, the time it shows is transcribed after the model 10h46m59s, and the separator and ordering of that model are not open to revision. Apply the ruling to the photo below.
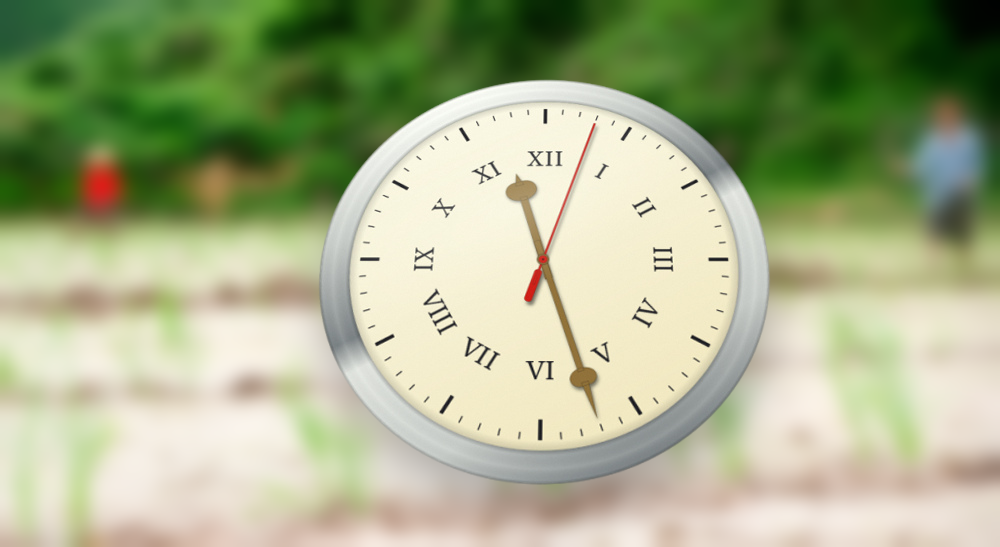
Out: 11h27m03s
